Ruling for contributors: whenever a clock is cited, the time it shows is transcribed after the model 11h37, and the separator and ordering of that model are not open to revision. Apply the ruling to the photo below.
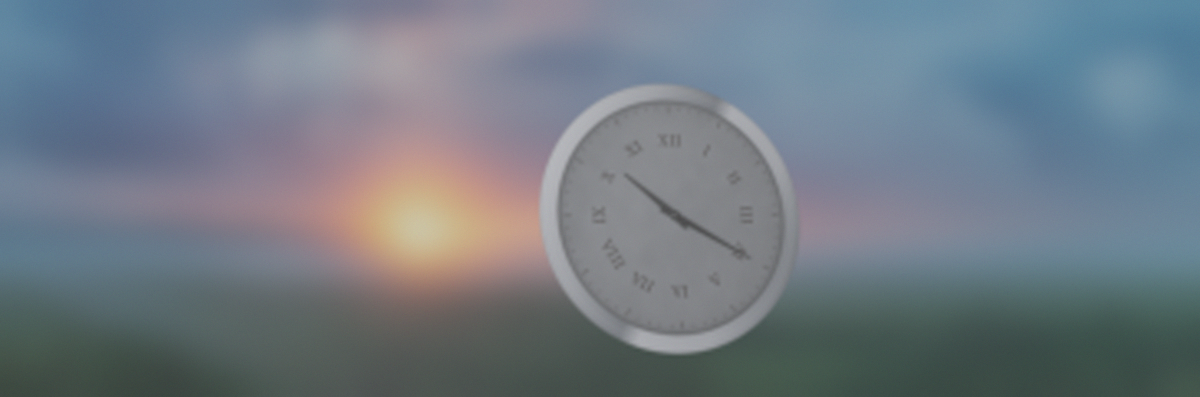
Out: 10h20
